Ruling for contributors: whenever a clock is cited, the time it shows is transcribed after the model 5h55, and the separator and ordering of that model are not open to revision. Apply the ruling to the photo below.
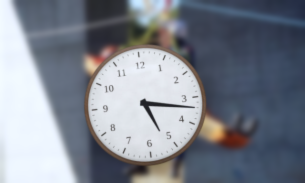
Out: 5h17
